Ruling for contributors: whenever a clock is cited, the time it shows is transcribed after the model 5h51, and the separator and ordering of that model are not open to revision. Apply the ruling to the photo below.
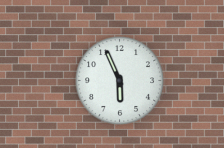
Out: 5h56
